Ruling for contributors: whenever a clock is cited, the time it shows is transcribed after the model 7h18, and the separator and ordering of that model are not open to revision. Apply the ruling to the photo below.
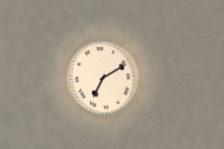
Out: 7h11
